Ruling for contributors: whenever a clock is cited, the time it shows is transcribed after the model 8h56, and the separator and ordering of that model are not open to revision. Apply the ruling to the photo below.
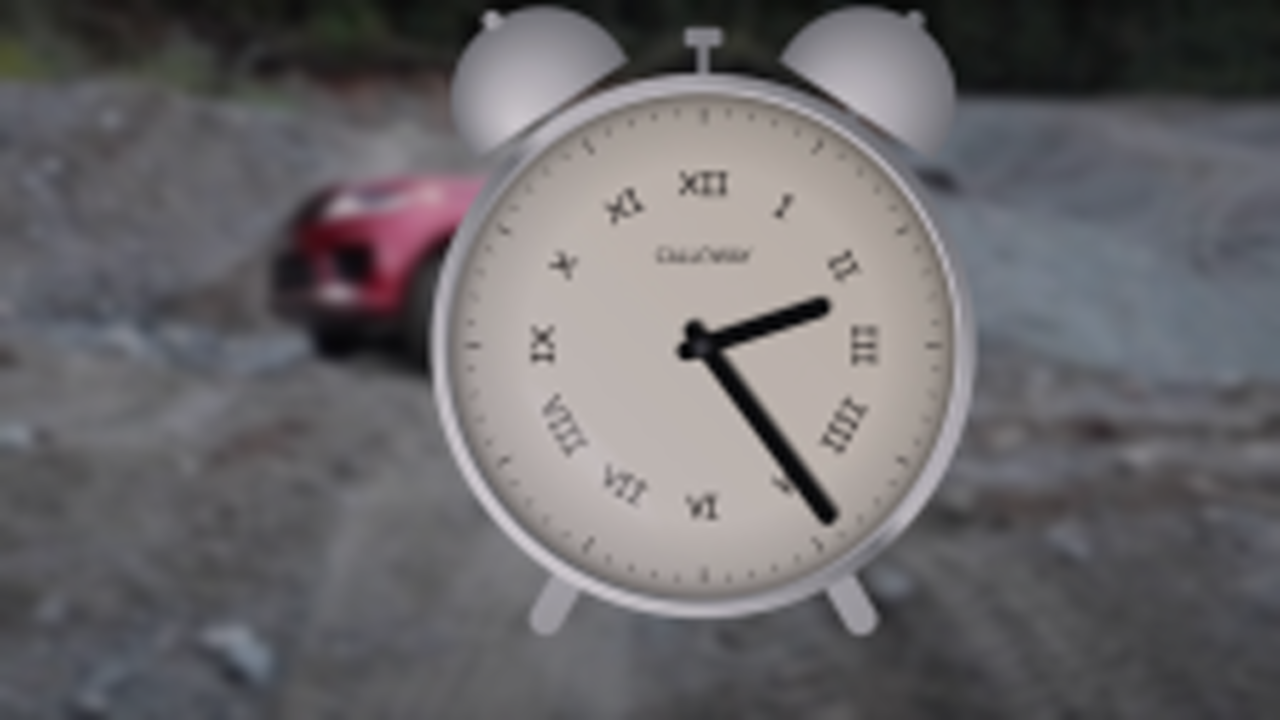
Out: 2h24
